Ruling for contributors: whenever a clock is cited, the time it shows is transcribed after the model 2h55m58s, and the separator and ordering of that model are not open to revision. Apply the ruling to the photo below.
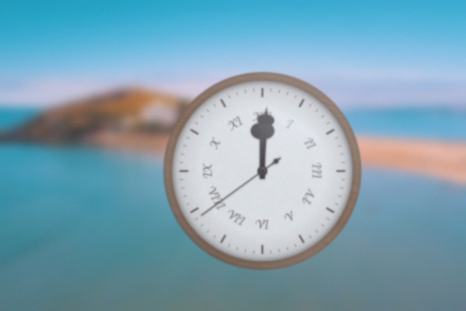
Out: 12h00m39s
